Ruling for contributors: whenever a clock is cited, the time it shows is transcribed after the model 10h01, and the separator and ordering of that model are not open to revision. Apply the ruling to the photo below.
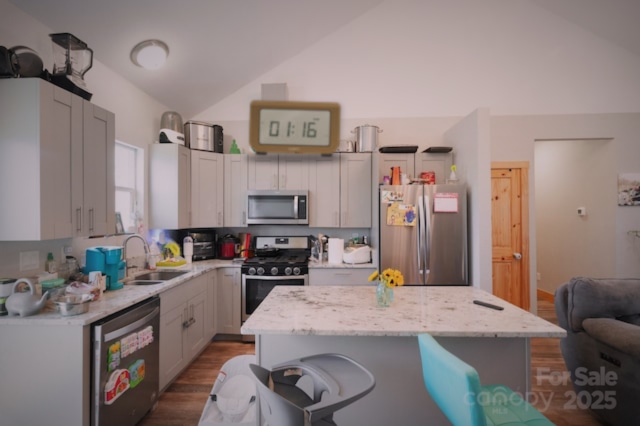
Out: 1h16
